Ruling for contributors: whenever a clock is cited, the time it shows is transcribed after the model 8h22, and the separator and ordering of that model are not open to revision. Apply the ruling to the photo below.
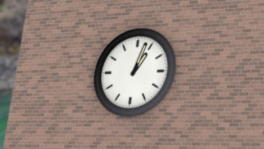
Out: 1h03
